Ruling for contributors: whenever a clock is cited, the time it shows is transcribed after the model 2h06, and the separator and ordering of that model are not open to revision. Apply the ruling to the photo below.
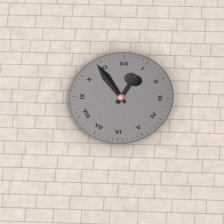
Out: 12h54
